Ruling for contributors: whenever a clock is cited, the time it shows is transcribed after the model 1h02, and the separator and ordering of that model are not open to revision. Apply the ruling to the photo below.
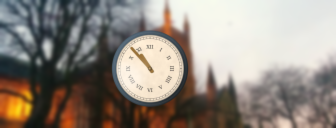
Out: 10h53
